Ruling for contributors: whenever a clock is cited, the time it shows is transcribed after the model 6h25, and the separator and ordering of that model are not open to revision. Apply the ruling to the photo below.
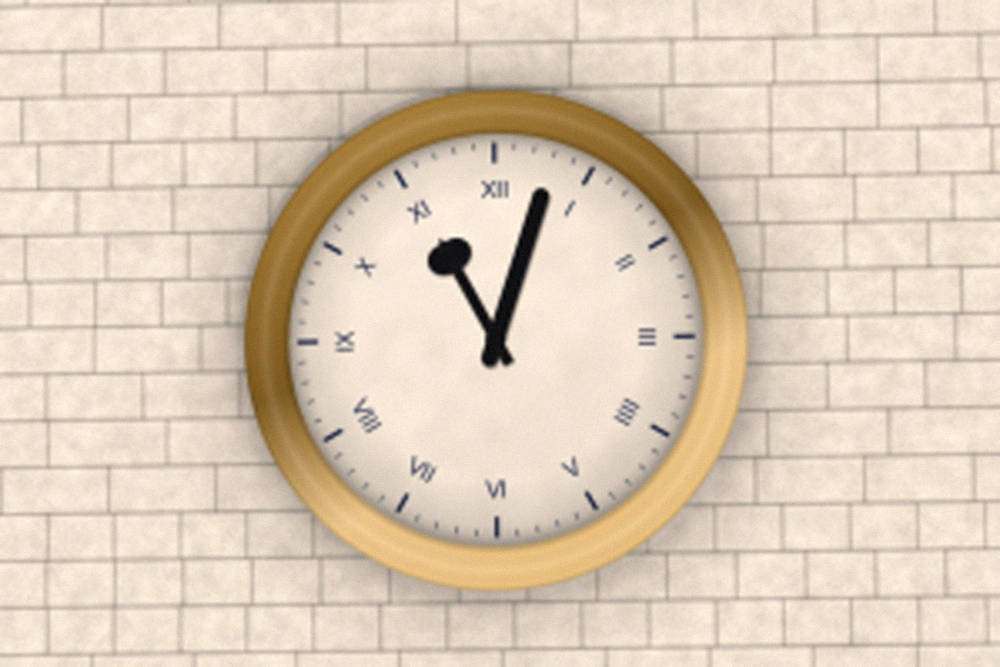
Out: 11h03
